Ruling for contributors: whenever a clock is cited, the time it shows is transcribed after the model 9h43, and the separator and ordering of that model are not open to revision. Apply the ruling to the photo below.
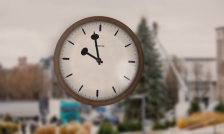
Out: 9h58
